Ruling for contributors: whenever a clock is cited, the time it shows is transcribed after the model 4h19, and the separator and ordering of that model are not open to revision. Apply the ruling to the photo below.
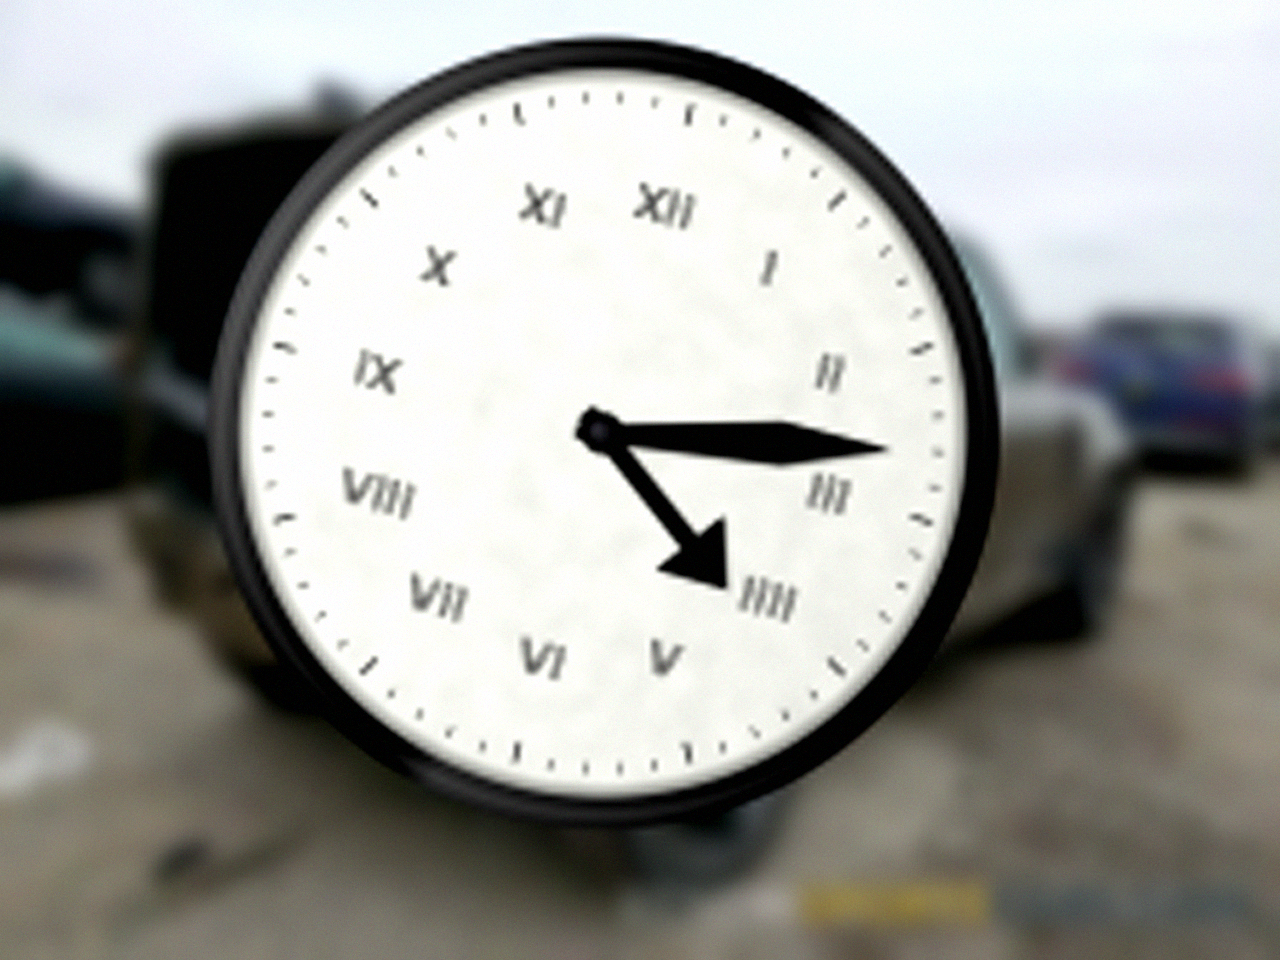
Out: 4h13
